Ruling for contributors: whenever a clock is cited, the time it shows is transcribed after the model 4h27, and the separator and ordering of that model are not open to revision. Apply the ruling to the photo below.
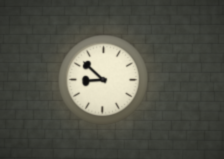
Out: 8h52
